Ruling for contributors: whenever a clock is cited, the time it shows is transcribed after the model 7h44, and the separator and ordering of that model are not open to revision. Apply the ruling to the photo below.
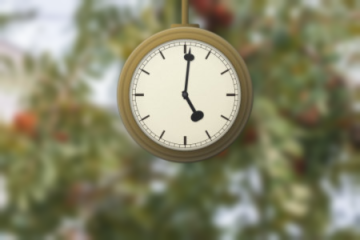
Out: 5h01
